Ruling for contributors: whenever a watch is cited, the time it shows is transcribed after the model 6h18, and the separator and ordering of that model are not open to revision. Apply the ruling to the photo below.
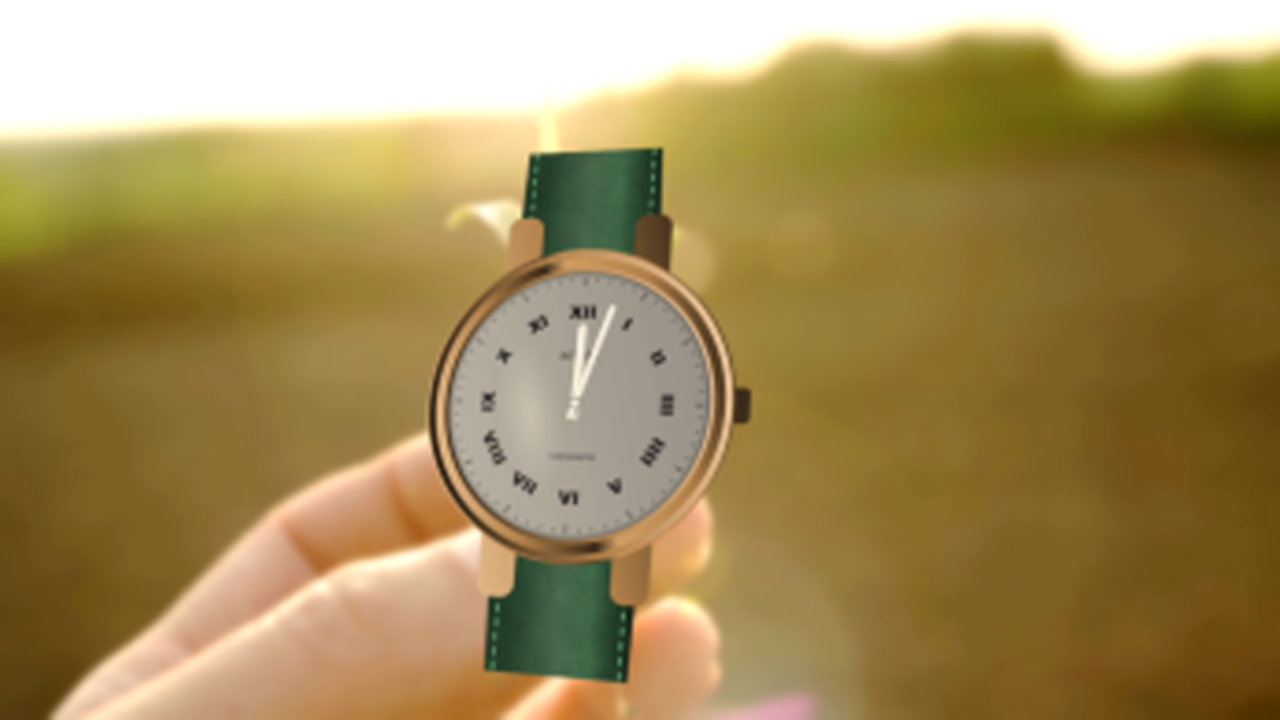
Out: 12h03
